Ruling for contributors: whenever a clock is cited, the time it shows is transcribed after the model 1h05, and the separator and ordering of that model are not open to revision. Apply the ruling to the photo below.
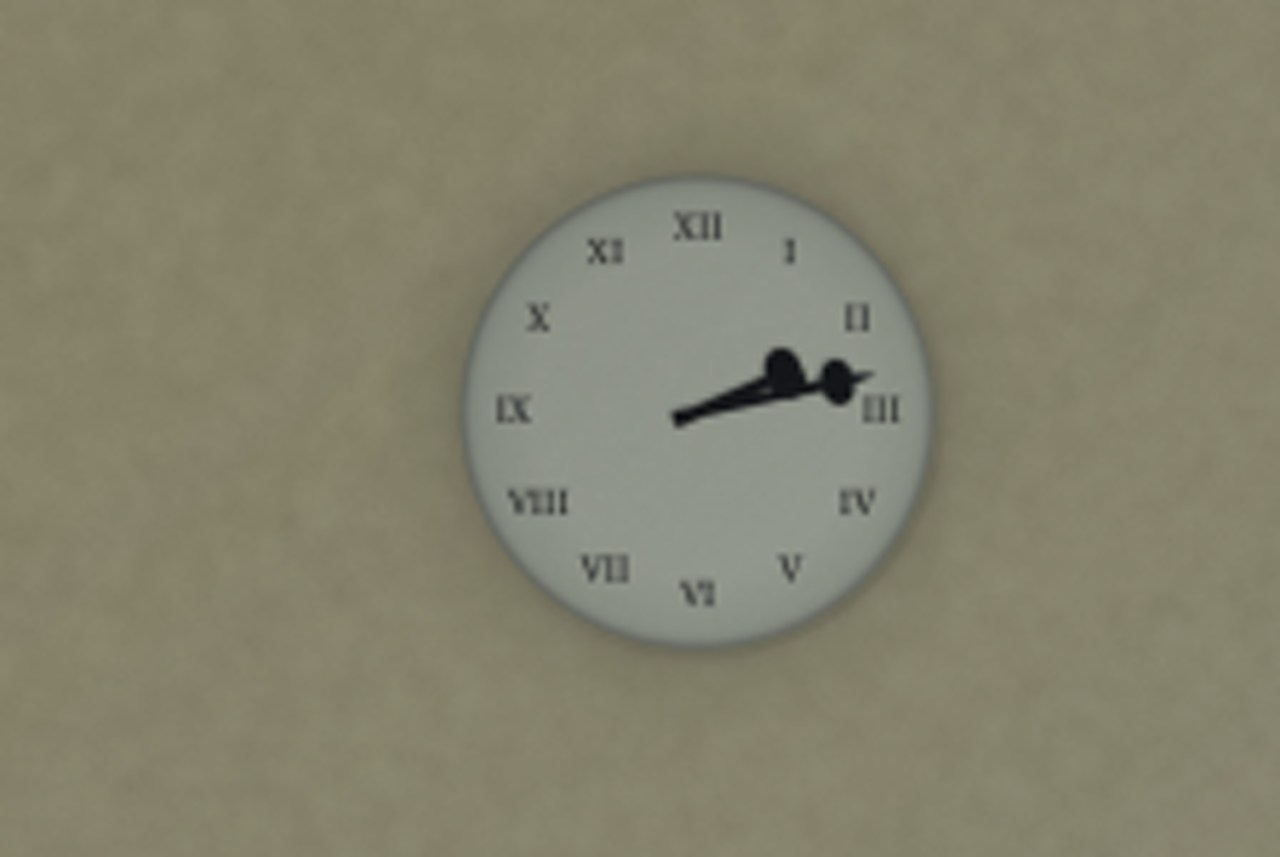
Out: 2h13
